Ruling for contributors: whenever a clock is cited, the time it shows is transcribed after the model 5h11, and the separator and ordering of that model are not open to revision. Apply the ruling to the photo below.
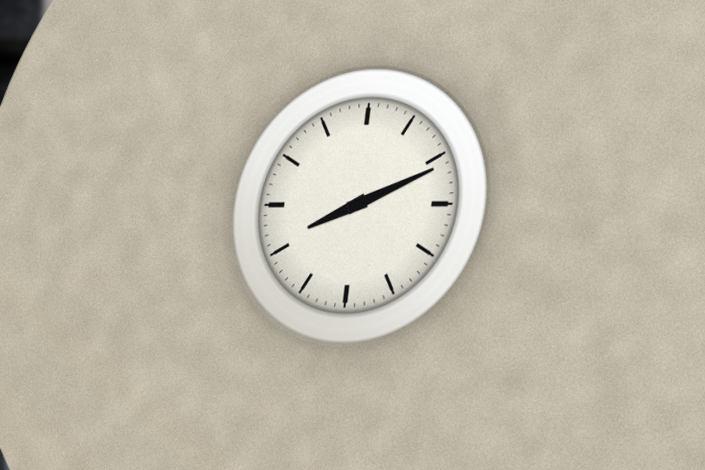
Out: 8h11
